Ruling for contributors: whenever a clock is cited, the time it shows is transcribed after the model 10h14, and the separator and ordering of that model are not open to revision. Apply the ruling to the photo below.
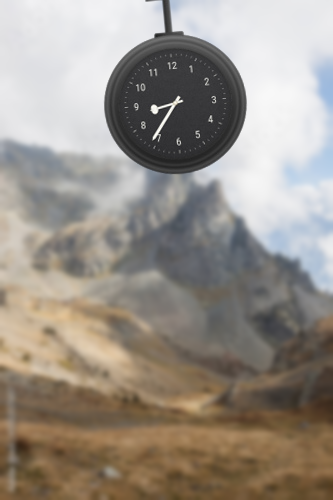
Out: 8h36
